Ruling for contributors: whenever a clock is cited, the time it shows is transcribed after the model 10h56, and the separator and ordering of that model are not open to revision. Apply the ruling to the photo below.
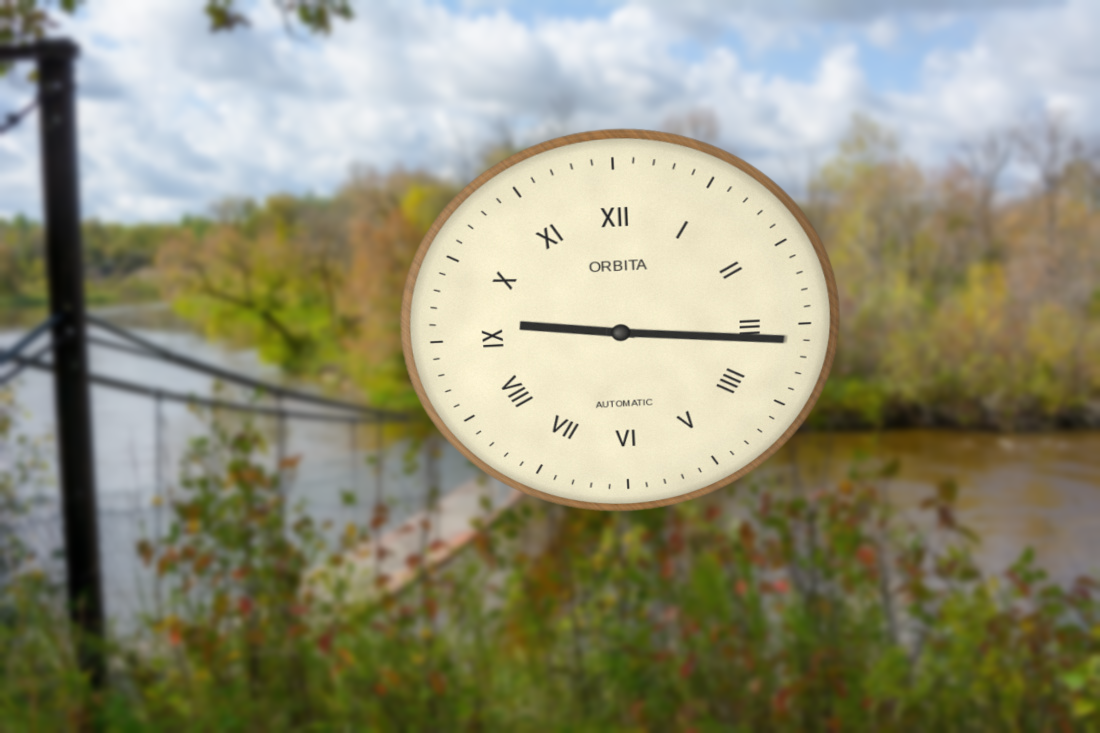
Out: 9h16
